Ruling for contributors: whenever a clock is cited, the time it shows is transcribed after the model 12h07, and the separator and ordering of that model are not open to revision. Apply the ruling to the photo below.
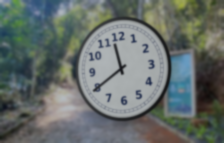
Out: 11h40
